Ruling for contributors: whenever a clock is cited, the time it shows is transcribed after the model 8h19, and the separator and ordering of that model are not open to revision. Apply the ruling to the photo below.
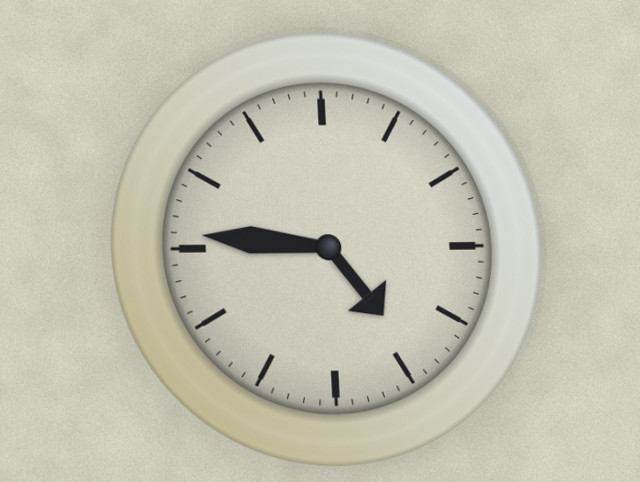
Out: 4h46
